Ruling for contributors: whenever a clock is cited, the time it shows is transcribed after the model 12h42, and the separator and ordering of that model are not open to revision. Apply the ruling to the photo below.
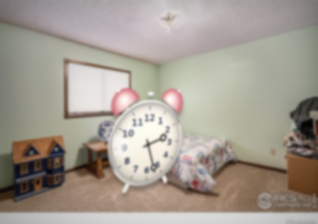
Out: 2h27
